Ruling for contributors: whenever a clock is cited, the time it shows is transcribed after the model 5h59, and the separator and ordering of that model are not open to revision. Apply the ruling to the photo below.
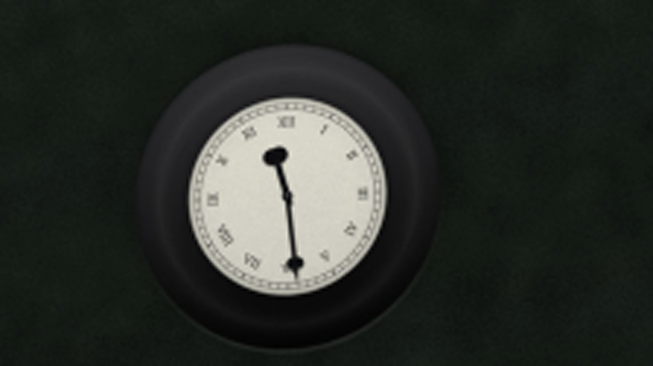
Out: 11h29
